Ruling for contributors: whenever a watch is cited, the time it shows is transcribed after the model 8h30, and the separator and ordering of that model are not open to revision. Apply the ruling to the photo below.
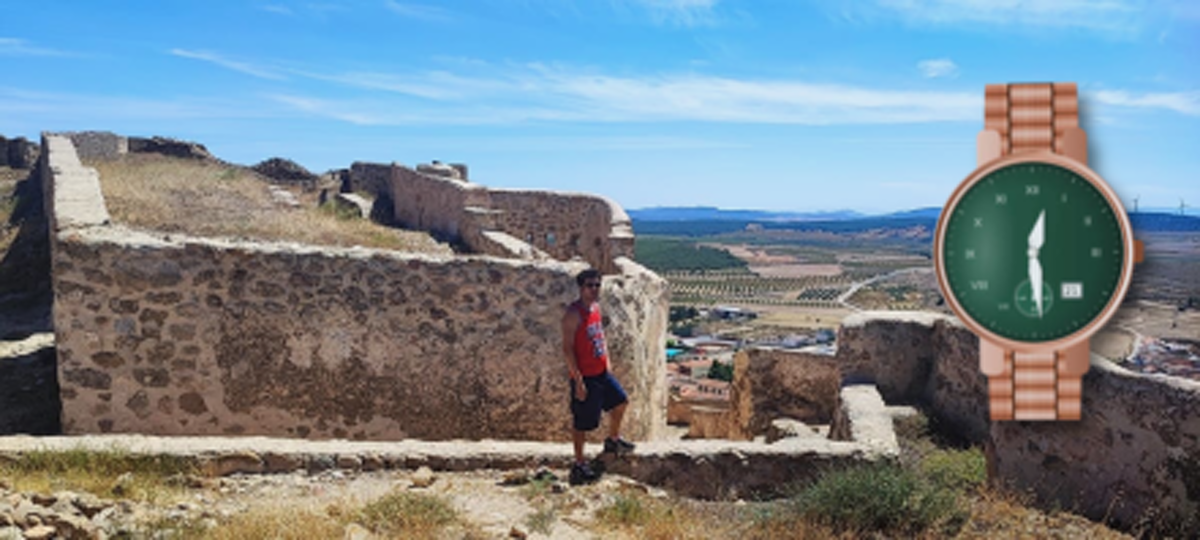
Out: 12h29
